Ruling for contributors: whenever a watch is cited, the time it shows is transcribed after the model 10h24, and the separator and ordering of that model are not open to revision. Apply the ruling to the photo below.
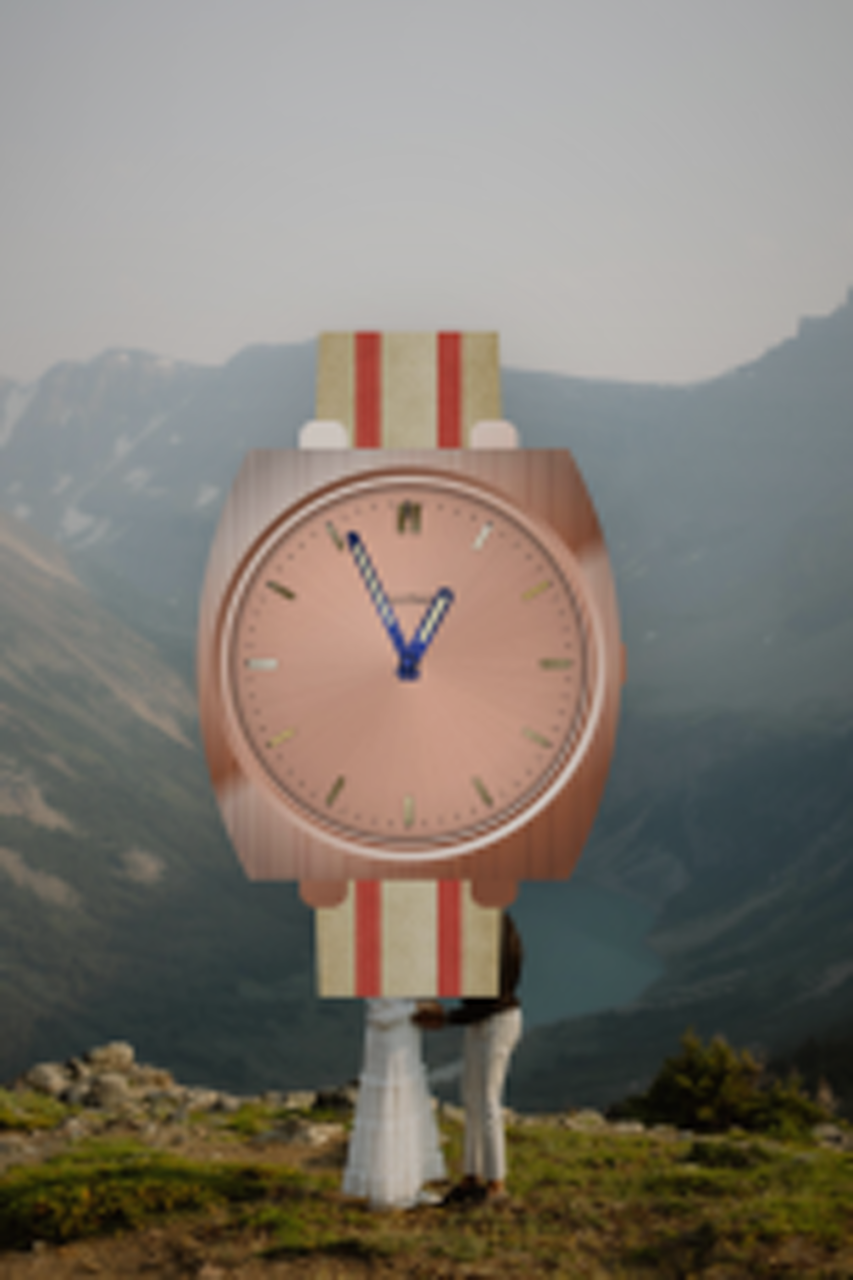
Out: 12h56
